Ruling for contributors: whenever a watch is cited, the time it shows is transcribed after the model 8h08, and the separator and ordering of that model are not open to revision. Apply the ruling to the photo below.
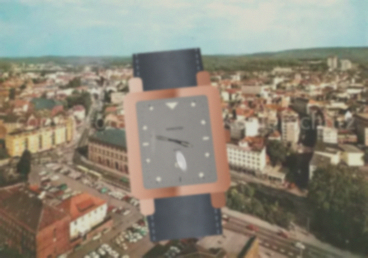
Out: 3h48
